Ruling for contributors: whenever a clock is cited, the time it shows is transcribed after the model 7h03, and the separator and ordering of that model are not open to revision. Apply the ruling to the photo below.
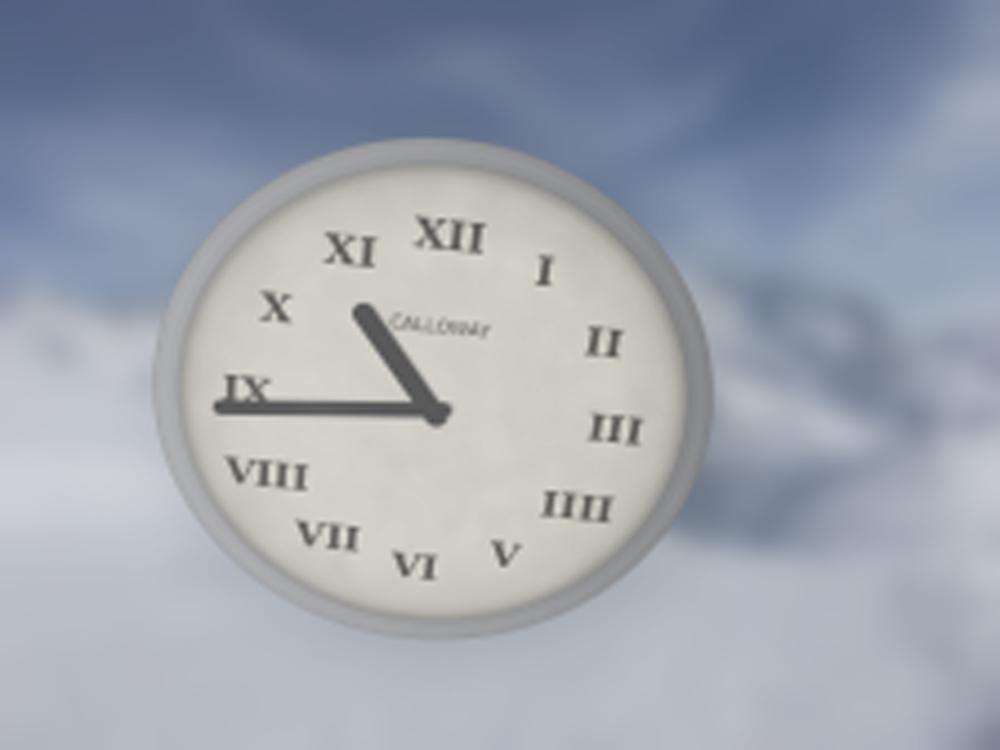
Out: 10h44
